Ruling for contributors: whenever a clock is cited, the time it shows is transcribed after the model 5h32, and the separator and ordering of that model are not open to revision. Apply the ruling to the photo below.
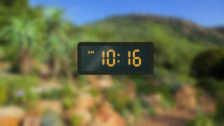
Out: 10h16
